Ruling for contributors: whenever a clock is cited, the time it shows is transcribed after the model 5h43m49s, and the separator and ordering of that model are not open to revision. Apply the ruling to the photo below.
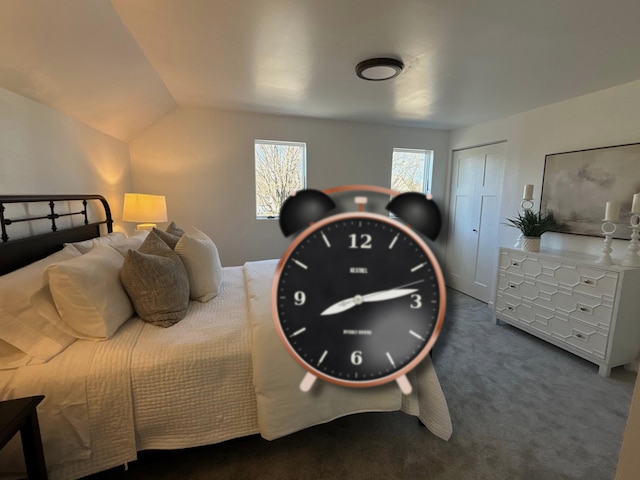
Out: 8h13m12s
